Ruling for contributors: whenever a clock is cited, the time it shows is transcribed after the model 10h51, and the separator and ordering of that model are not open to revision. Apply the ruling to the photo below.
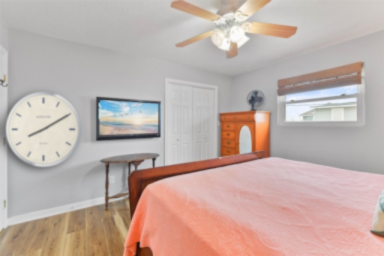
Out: 8h10
